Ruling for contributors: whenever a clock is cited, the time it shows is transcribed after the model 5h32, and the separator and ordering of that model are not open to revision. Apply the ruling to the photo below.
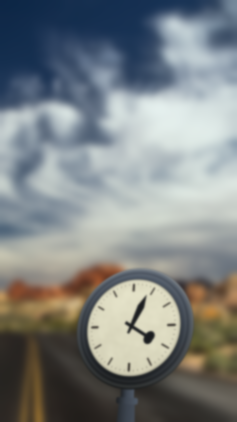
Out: 4h04
